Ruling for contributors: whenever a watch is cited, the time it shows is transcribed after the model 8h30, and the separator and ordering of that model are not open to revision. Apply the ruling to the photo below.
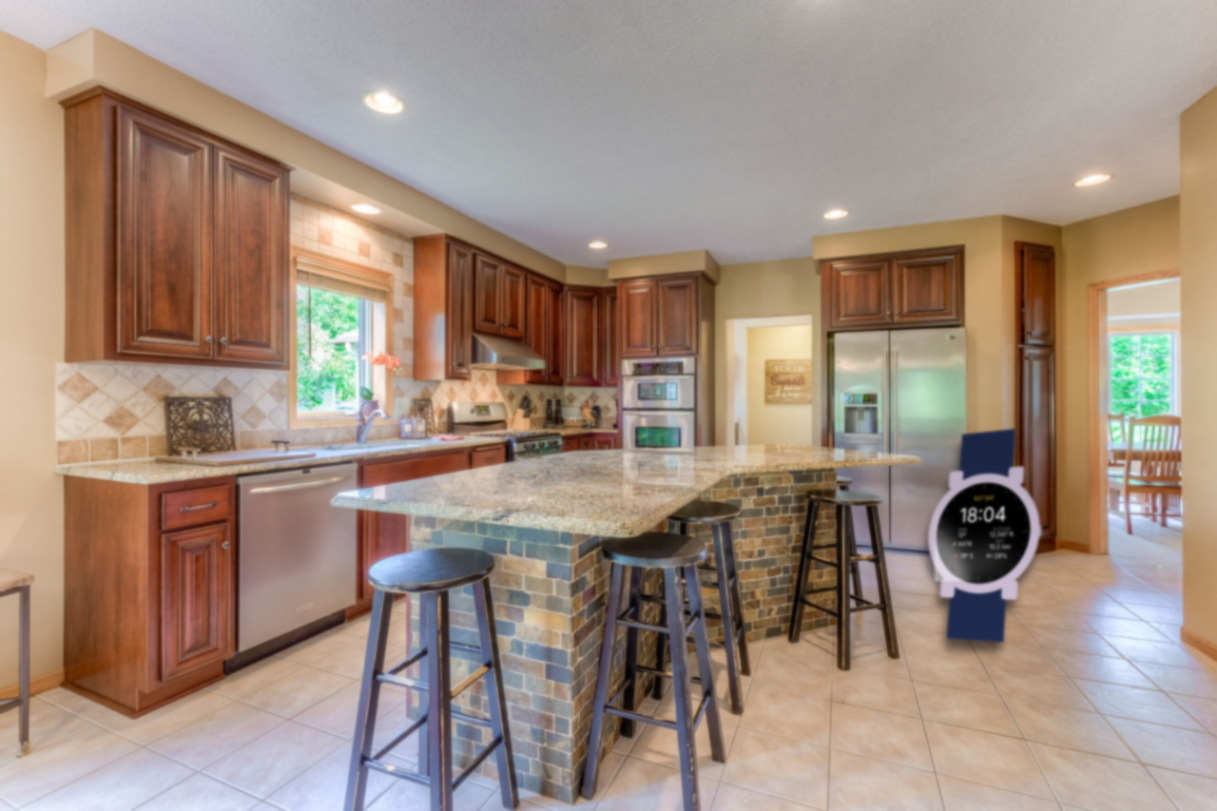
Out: 18h04
